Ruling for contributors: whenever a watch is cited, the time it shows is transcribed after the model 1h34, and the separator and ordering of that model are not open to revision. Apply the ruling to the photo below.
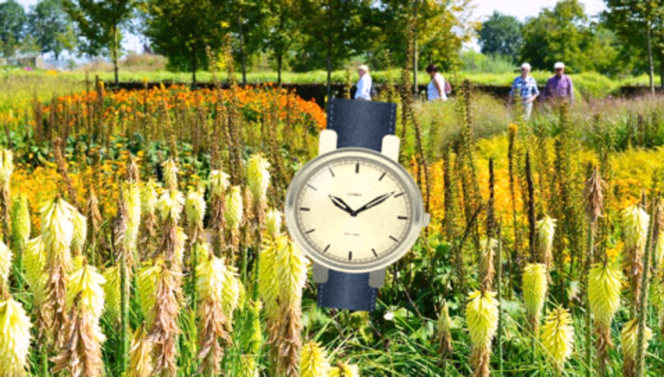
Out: 10h09
